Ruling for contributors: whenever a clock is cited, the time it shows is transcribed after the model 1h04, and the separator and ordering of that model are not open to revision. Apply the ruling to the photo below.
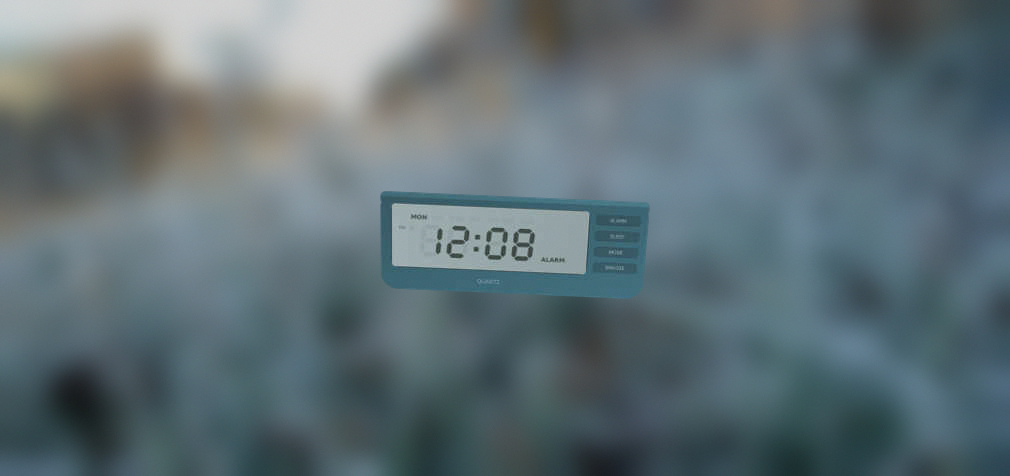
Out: 12h08
